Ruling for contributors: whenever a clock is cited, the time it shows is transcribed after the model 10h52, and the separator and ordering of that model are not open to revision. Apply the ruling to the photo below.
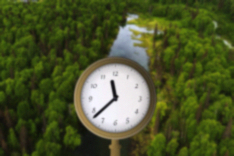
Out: 11h38
